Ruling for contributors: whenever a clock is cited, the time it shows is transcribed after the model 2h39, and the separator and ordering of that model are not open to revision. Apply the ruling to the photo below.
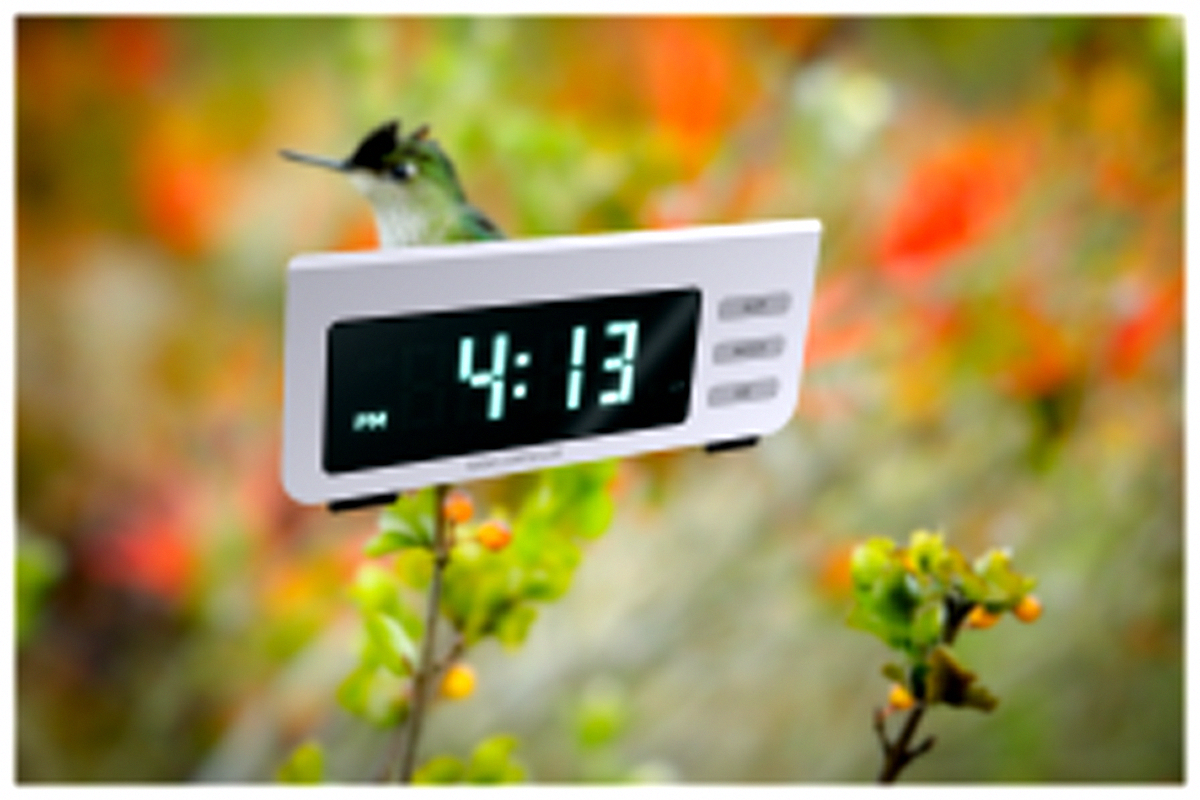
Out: 4h13
